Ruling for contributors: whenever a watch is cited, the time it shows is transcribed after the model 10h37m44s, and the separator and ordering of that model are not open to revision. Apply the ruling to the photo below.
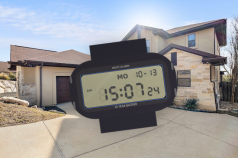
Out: 15h07m24s
